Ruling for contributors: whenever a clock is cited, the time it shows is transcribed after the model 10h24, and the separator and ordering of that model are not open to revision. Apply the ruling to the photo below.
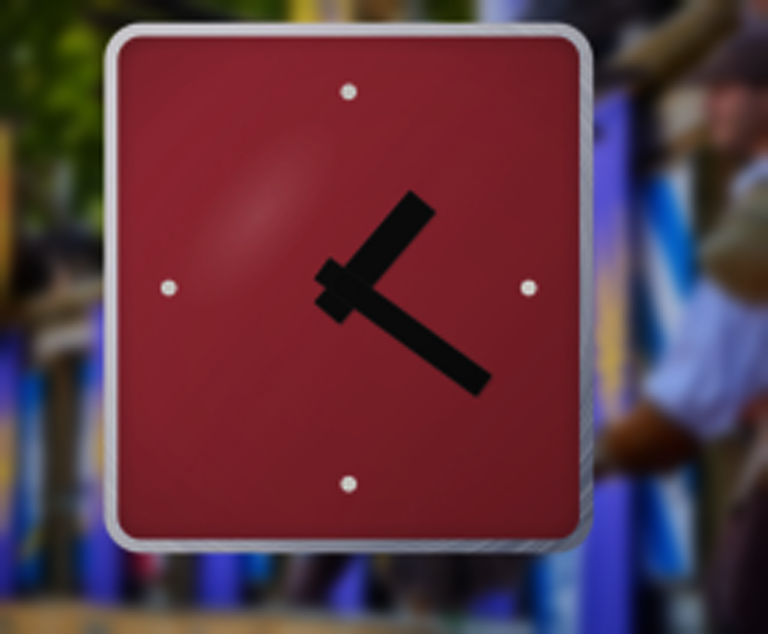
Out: 1h21
